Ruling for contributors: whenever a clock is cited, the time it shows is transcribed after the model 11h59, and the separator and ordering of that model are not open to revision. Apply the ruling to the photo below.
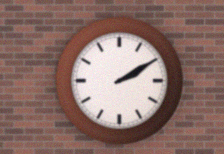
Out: 2h10
